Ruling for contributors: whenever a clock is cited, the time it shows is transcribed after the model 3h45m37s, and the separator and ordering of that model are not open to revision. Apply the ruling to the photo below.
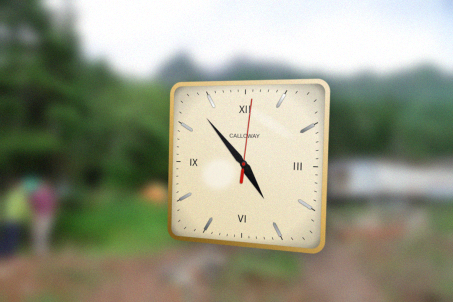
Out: 4h53m01s
